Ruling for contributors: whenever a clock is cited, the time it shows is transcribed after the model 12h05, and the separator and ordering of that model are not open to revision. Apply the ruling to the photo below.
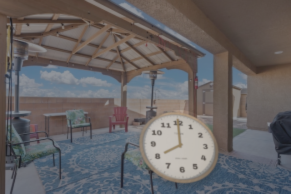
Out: 8h00
